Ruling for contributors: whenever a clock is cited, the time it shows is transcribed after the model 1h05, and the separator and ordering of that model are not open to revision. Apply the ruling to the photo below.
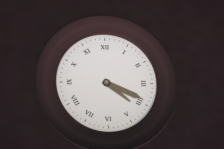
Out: 4h19
